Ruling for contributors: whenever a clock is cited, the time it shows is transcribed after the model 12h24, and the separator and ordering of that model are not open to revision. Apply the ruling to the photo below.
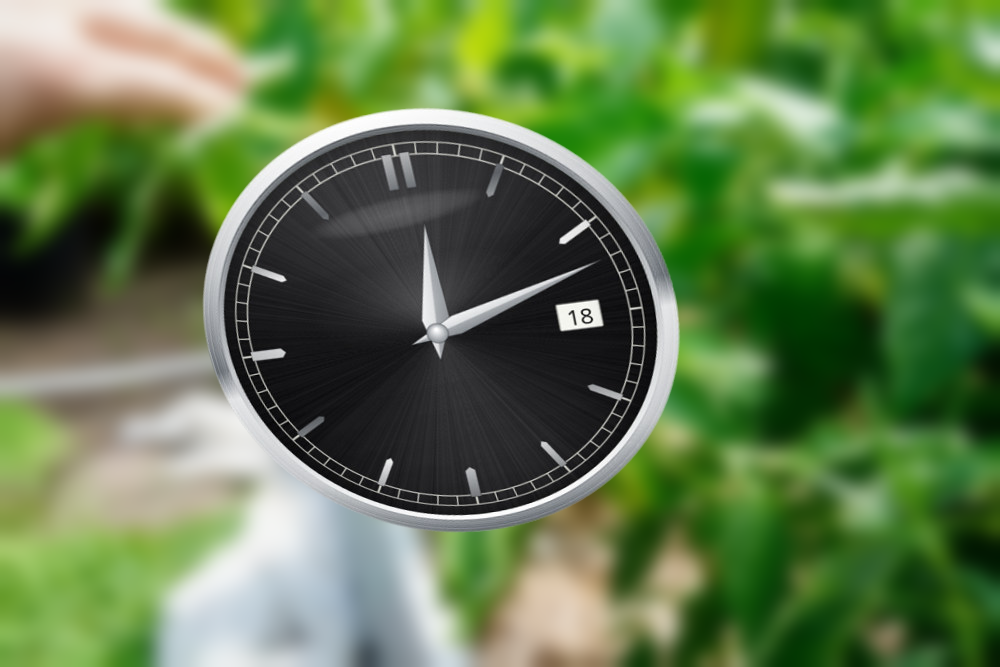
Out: 12h12
